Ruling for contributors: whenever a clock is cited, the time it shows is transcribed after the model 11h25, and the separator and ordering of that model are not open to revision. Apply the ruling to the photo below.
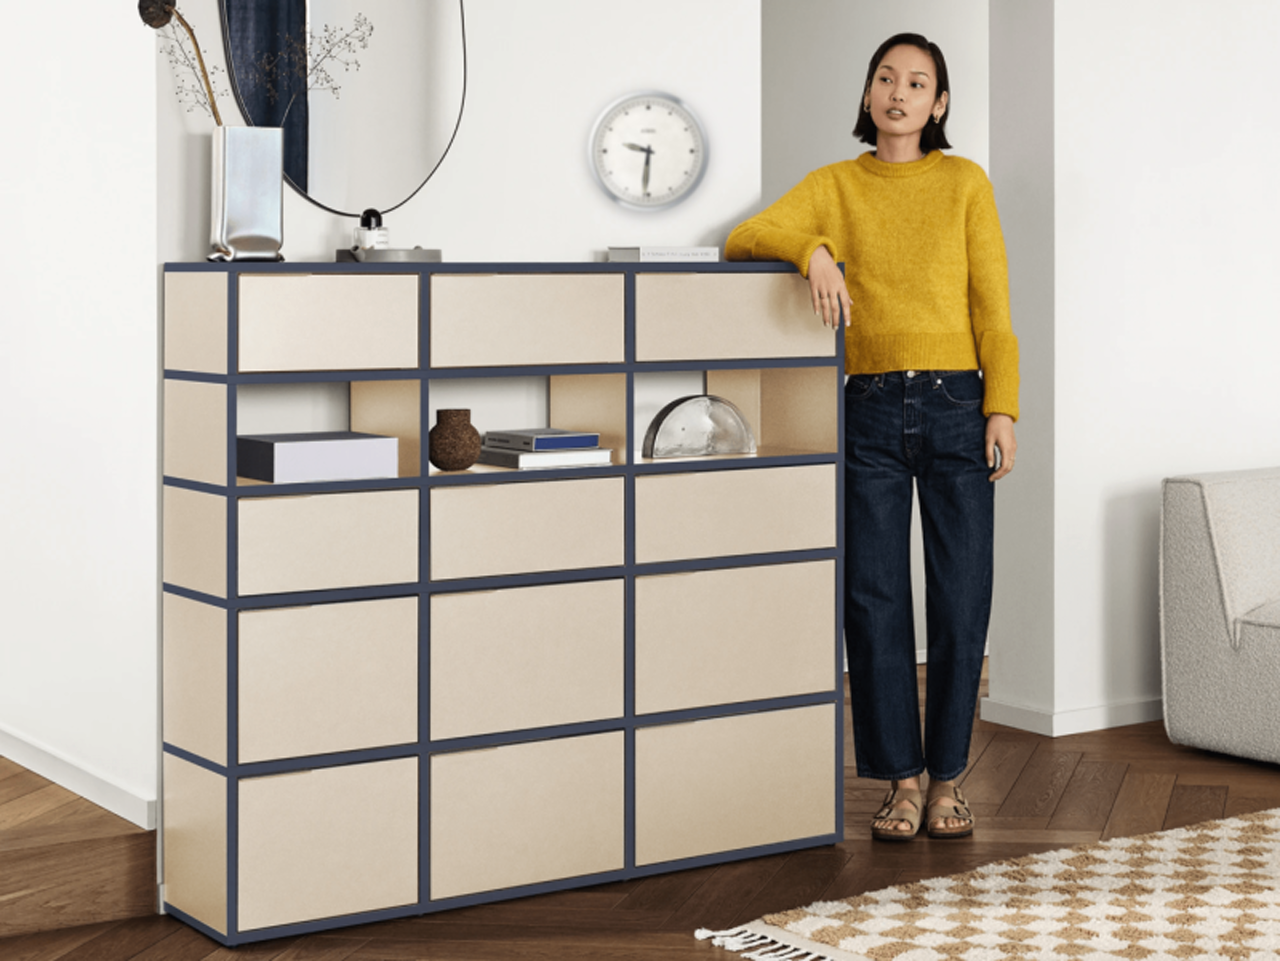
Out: 9h31
